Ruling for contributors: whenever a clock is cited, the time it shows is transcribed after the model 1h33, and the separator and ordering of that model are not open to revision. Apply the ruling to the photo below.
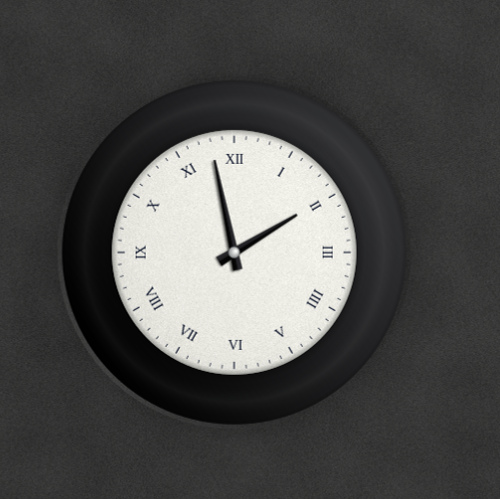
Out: 1h58
